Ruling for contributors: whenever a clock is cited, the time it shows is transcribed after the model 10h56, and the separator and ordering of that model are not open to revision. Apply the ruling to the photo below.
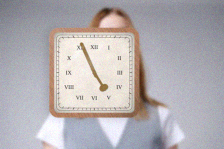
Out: 4h56
